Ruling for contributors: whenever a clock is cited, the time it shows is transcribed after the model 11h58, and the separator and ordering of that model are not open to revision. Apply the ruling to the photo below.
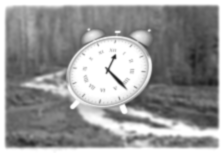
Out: 12h22
